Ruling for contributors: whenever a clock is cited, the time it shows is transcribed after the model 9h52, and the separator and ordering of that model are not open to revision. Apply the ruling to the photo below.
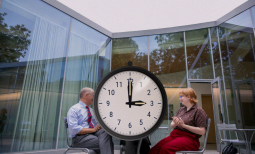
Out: 3h00
